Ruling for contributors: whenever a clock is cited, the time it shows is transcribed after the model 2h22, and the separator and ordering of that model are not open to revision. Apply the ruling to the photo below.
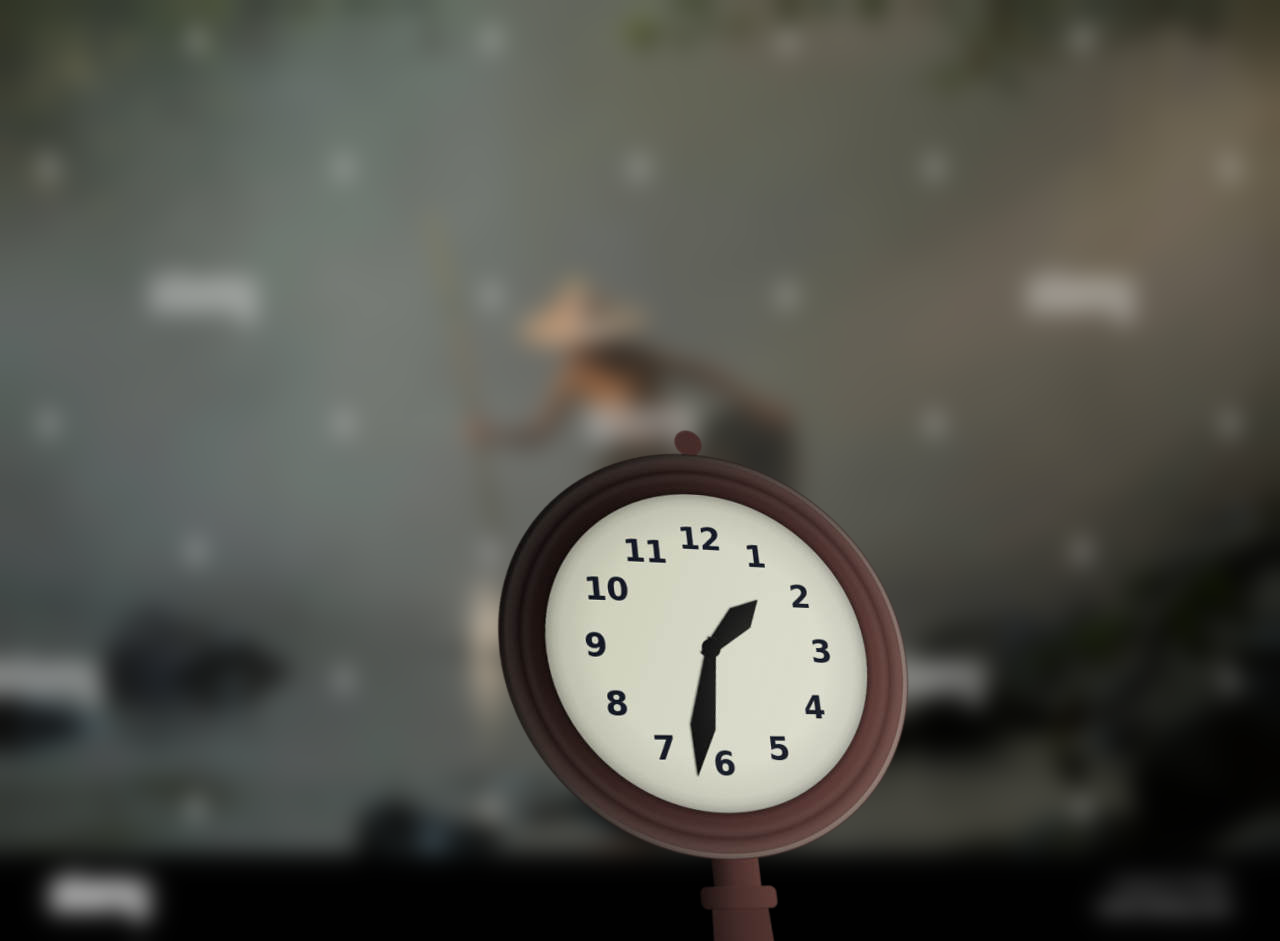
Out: 1h32
